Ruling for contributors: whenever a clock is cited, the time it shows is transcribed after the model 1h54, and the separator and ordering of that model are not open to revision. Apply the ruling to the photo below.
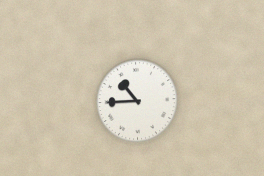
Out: 10h45
